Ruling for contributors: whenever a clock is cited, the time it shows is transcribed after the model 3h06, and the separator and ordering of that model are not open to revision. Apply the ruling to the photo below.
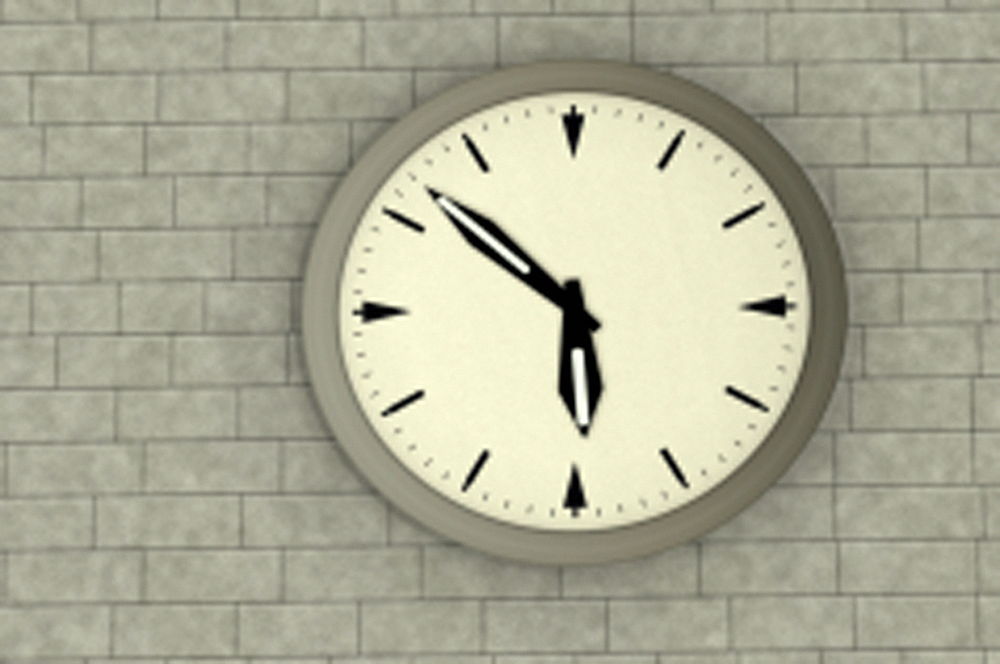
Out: 5h52
